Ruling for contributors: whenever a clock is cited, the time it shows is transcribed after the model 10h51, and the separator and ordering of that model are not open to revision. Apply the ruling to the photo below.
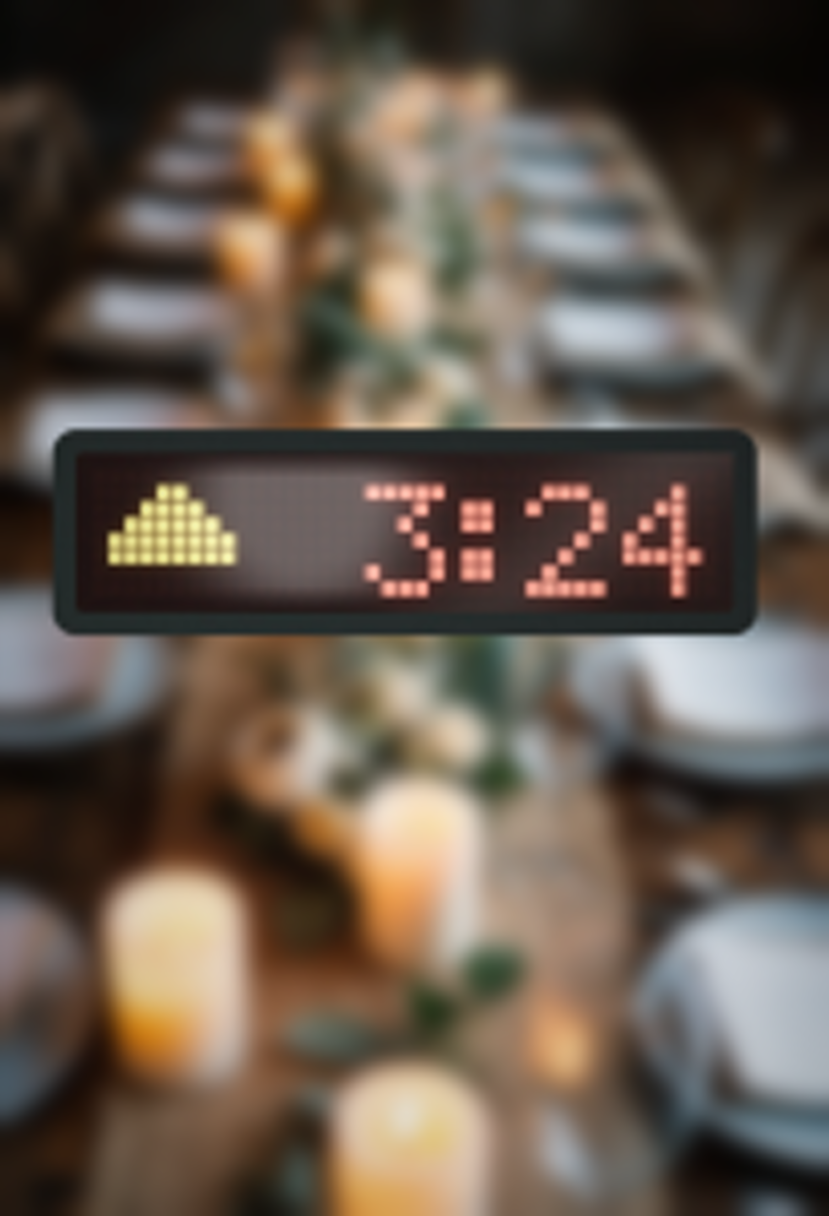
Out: 3h24
